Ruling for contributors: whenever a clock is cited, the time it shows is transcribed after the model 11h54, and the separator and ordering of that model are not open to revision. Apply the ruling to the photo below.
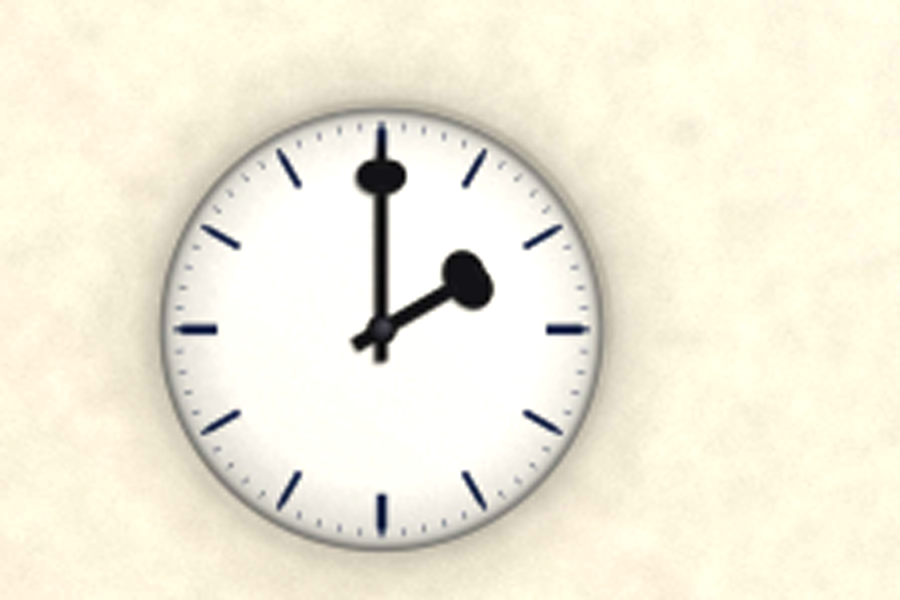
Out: 2h00
